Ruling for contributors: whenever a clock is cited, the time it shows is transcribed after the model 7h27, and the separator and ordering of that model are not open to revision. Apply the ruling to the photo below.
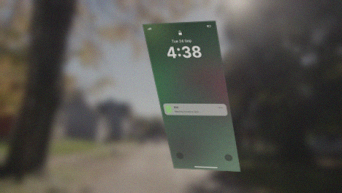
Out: 4h38
